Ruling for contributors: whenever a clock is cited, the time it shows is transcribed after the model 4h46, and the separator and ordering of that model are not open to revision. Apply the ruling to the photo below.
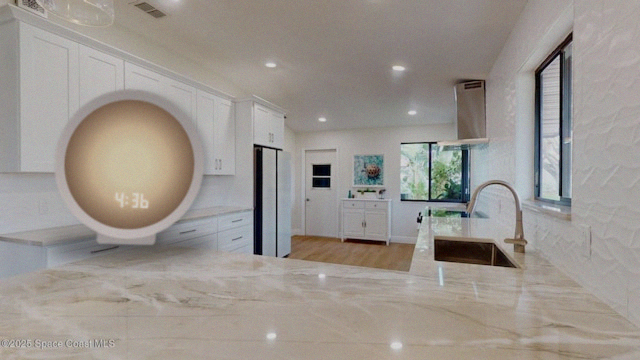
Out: 4h36
